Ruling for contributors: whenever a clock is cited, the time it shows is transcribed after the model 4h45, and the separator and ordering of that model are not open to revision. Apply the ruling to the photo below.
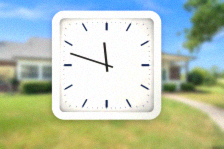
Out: 11h48
